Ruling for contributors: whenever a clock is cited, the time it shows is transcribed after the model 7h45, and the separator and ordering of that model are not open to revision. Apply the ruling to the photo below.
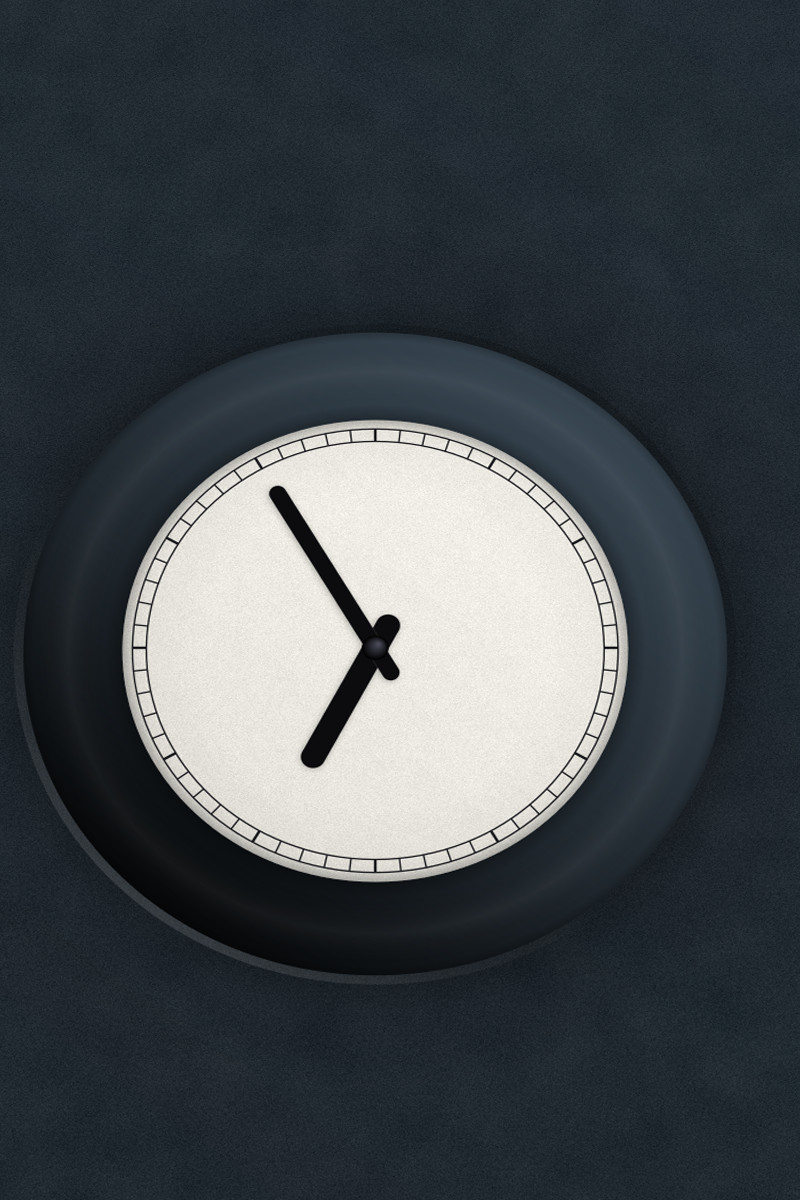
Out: 6h55
